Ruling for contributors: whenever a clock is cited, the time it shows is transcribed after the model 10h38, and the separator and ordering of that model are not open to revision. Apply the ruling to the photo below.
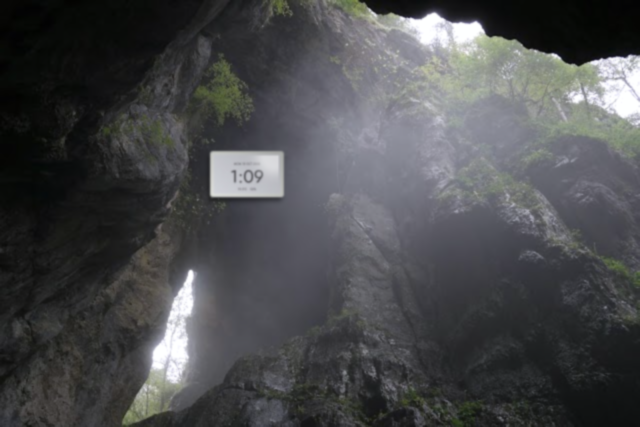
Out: 1h09
